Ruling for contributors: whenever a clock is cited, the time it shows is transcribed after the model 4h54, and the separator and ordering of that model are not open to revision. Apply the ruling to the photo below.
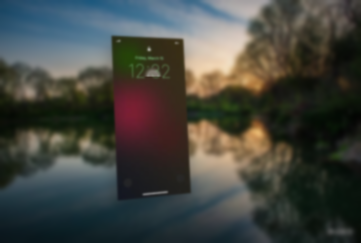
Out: 12h32
